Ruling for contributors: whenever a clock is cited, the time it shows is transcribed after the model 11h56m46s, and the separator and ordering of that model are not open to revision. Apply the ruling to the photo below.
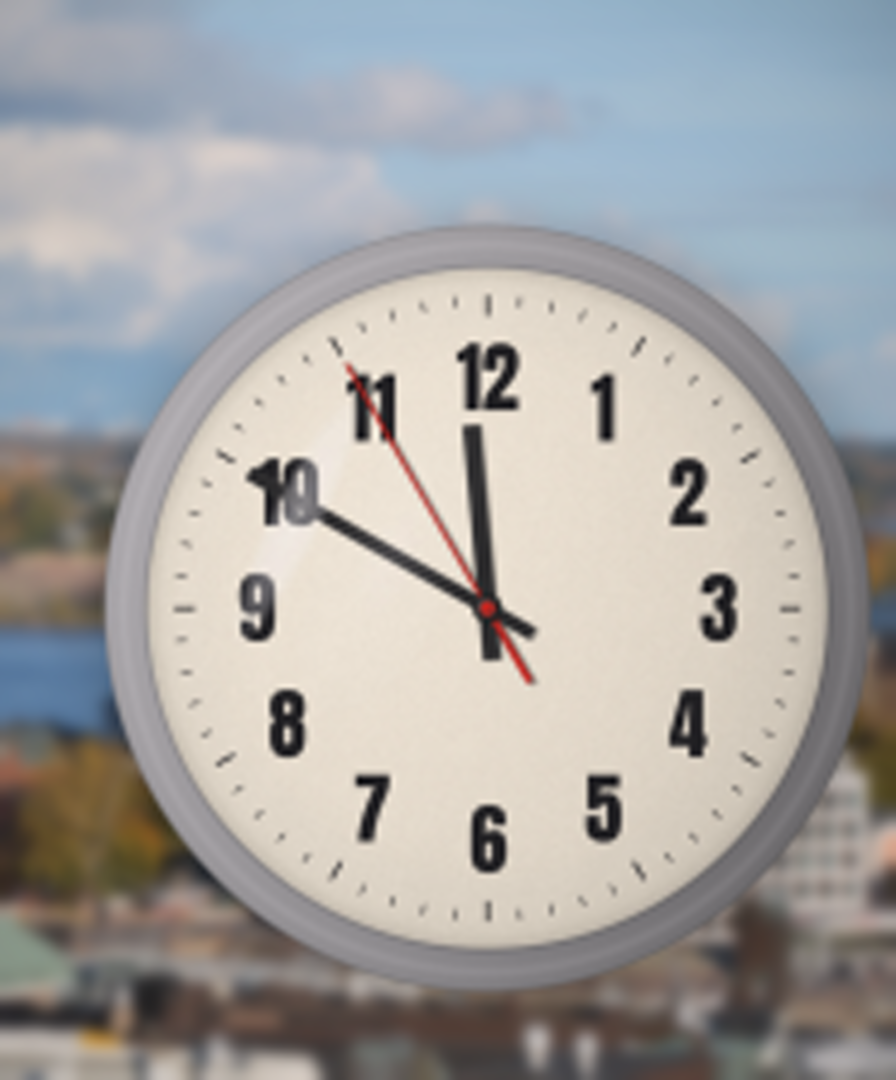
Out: 11h49m55s
